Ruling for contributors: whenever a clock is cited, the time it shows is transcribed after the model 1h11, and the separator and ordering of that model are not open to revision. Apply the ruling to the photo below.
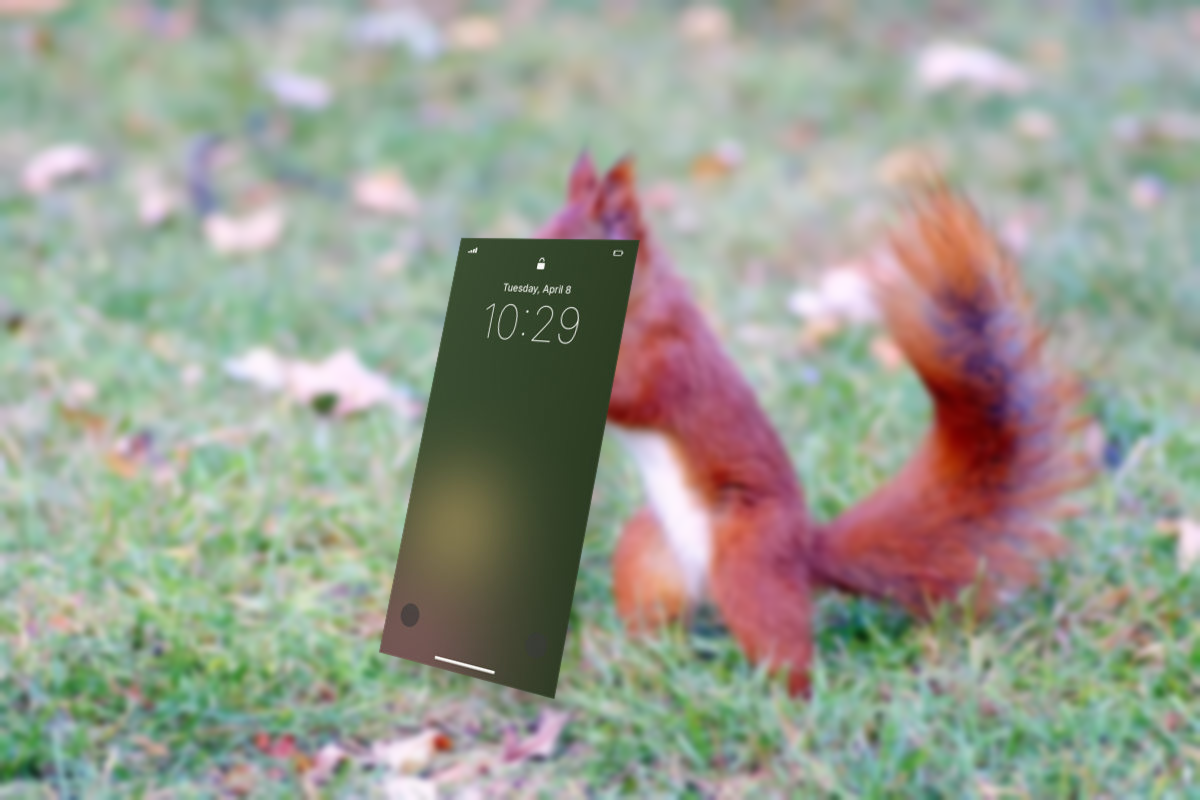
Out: 10h29
